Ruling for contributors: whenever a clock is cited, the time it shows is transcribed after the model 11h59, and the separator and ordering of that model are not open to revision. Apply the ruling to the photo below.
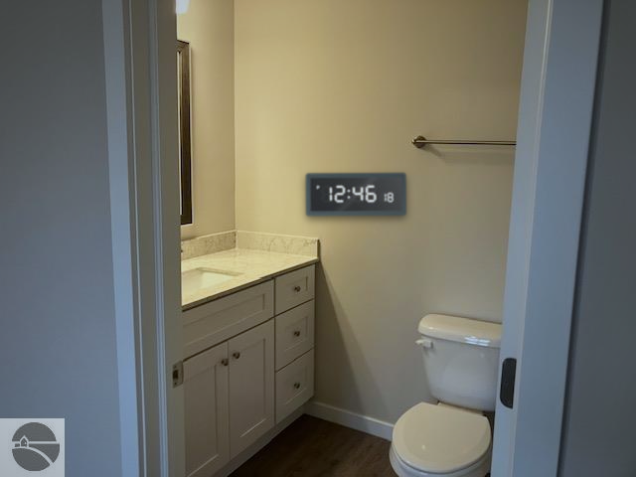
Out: 12h46
